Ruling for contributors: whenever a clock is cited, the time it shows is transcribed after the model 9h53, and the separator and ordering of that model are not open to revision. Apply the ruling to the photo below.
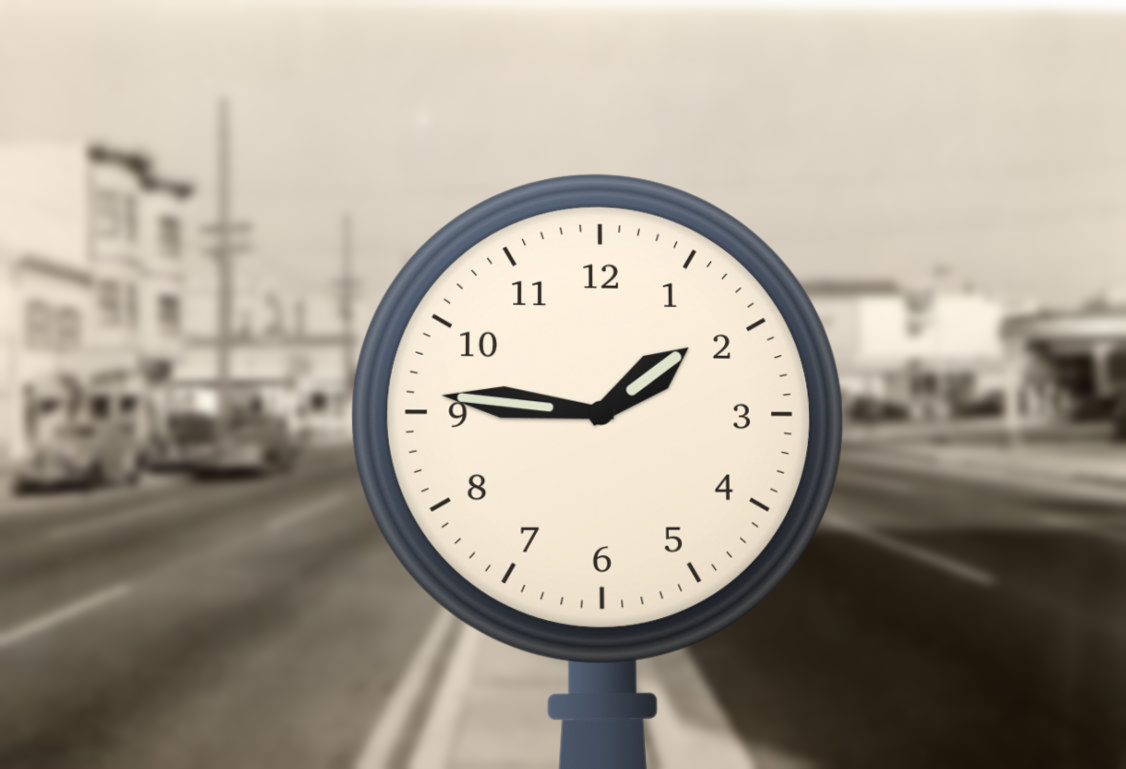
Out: 1h46
